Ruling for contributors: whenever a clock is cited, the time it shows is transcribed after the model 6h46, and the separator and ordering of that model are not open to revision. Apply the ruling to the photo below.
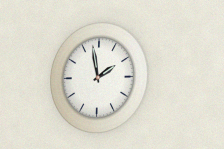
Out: 1h58
